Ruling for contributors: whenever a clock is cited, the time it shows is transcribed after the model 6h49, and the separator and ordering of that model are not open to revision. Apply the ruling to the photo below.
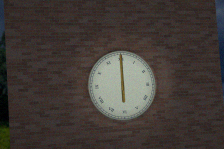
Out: 6h00
